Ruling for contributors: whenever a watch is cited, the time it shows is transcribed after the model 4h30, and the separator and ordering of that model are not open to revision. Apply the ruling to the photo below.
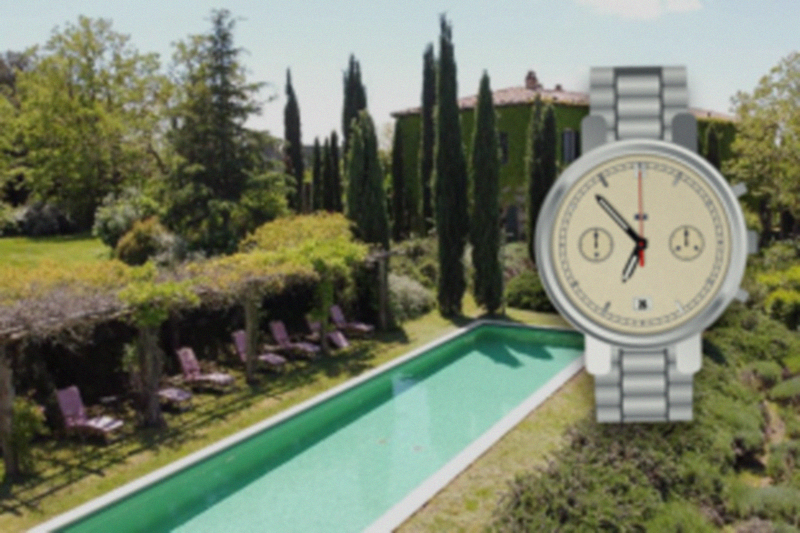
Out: 6h53
